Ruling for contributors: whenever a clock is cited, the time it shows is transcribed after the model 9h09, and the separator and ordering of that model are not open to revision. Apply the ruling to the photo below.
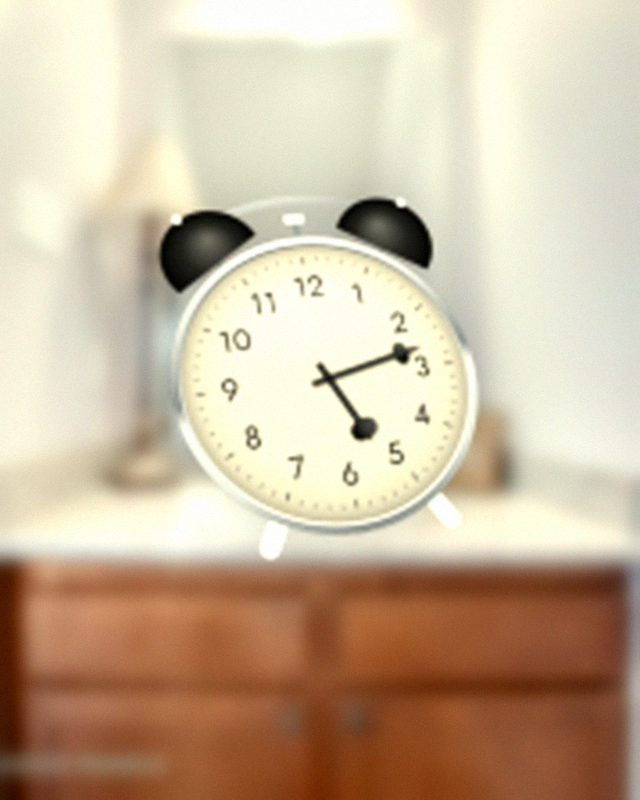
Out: 5h13
